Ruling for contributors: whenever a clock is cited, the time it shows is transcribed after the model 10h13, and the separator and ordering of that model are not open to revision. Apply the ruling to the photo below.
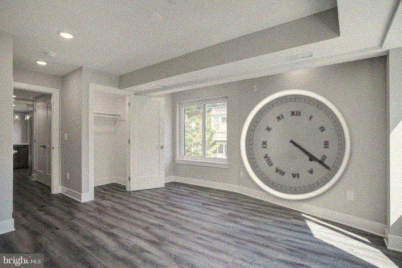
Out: 4h21
